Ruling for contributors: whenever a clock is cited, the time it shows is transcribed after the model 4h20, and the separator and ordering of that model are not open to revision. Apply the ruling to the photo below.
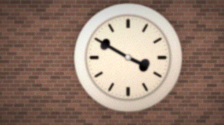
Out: 3h50
